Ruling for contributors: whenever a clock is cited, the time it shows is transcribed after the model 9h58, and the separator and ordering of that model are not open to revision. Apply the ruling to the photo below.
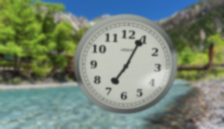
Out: 7h04
